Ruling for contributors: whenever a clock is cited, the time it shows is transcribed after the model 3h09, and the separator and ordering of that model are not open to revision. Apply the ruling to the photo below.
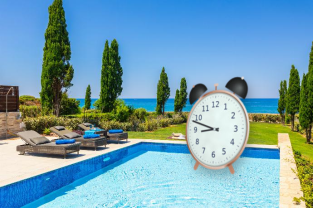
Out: 8h48
